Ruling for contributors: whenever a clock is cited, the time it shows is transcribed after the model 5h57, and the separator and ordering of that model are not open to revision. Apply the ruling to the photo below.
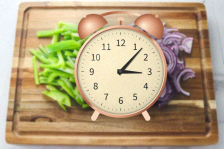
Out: 3h07
